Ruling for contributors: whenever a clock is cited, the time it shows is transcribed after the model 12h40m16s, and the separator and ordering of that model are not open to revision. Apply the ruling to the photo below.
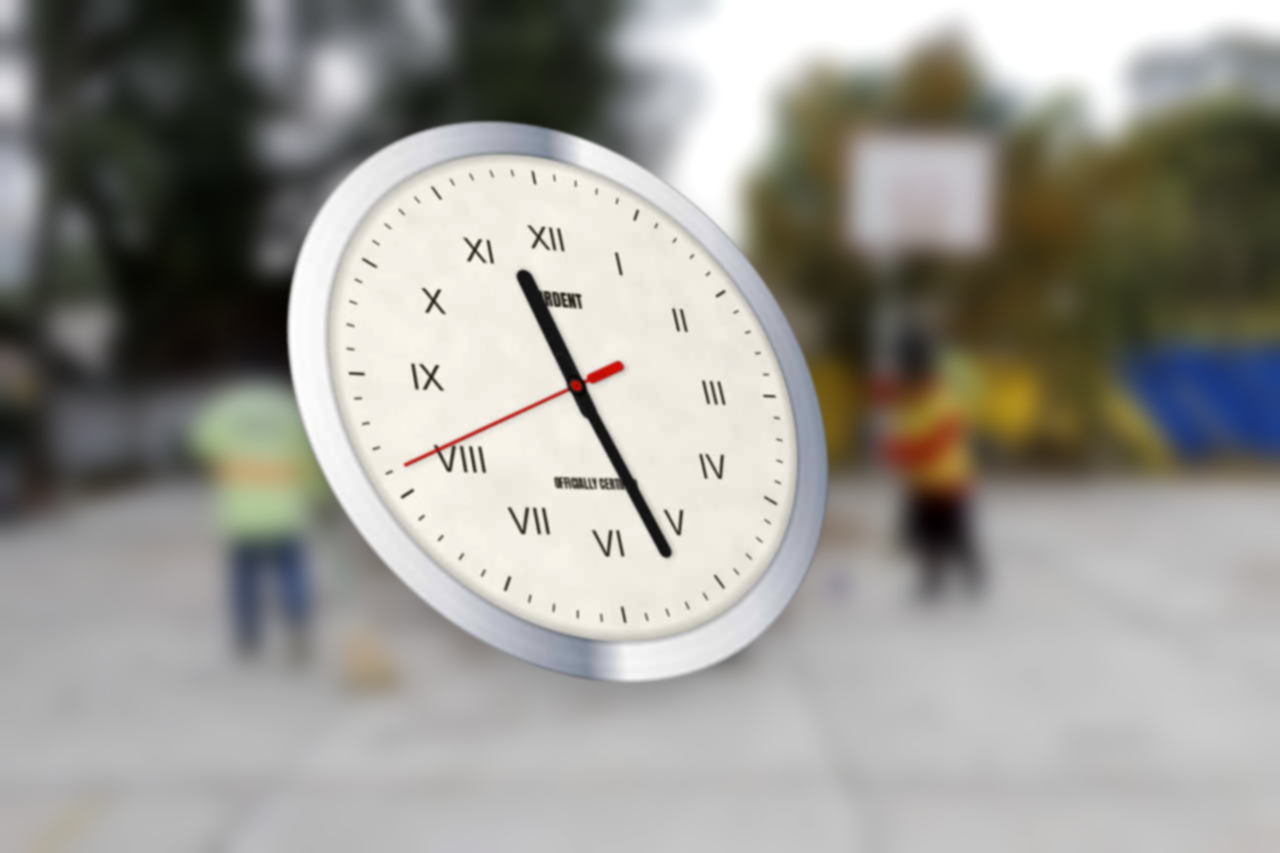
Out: 11h26m41s
